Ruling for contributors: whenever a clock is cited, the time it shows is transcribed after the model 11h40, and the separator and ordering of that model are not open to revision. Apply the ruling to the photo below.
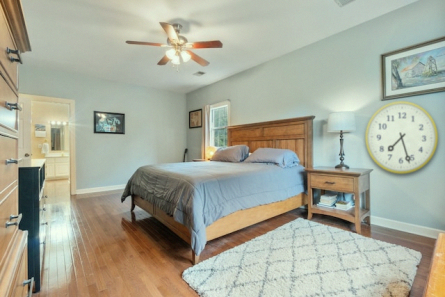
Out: 7h27
